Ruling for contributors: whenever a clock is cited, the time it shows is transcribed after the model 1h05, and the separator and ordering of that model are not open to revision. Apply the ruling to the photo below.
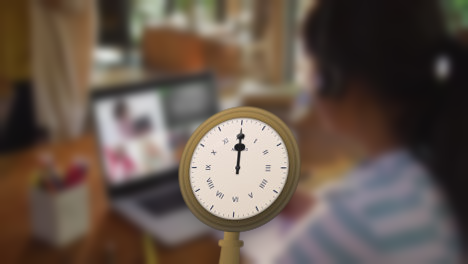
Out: 12h00
